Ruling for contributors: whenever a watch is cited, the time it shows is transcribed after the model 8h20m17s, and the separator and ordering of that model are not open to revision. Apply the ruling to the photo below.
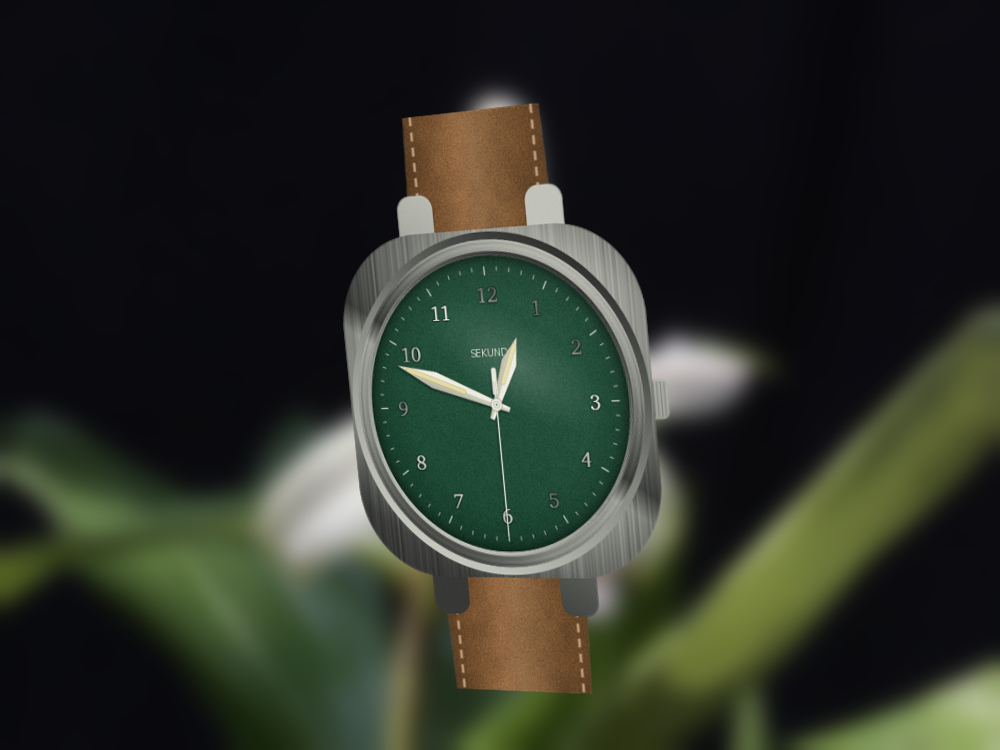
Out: 12h48m30s
